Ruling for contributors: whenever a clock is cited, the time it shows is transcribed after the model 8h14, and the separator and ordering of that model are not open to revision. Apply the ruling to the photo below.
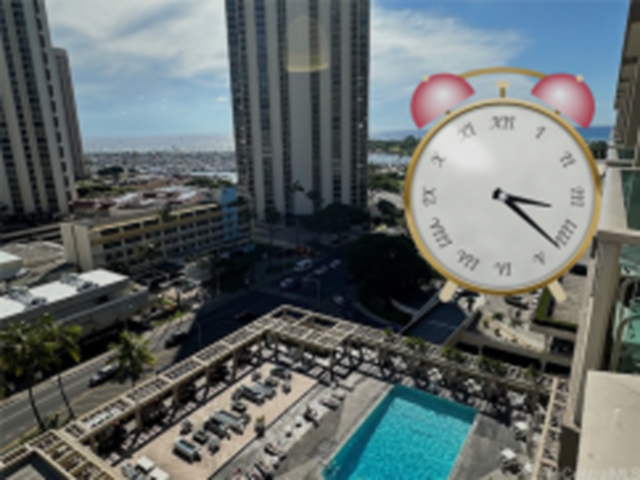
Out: 3h22
